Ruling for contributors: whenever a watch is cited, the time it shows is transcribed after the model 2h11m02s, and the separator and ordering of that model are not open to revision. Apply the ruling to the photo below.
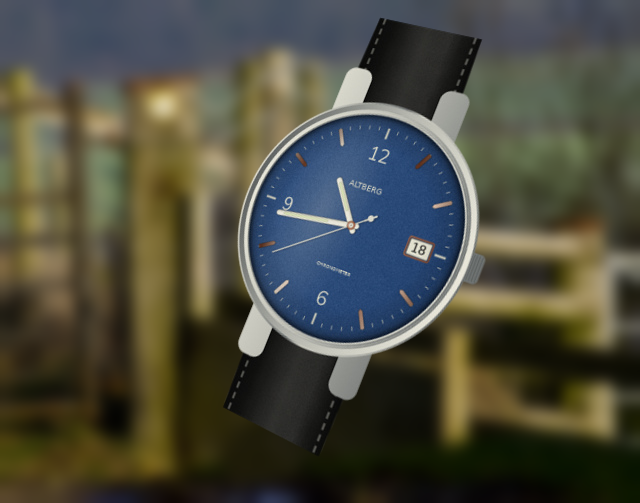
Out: 10h43m39s
